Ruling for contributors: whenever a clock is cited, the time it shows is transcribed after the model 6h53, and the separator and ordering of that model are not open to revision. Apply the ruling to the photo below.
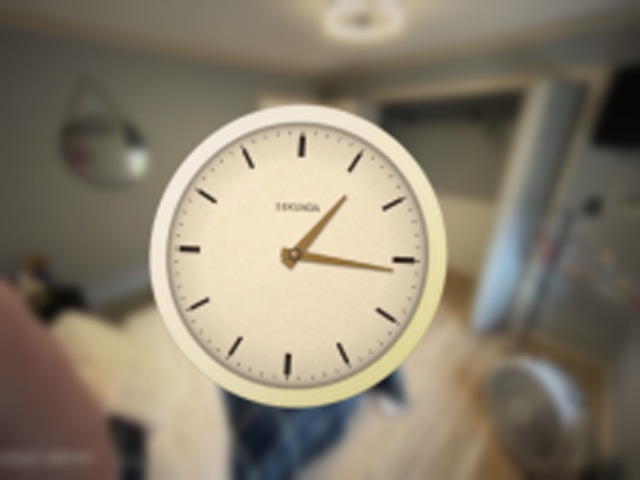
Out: 1h16
